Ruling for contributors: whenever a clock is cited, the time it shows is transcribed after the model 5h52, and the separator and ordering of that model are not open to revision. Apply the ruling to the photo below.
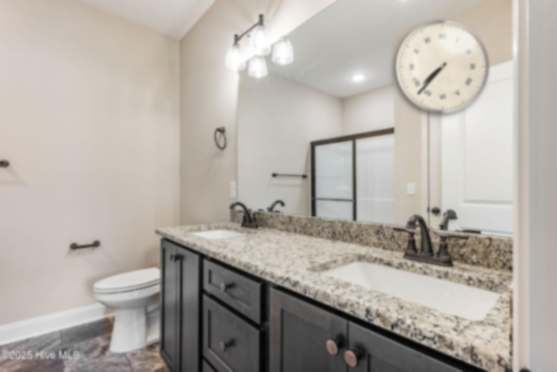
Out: 7h37
